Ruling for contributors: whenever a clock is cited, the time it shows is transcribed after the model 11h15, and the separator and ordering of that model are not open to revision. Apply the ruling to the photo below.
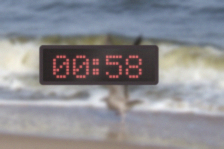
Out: 0h58
